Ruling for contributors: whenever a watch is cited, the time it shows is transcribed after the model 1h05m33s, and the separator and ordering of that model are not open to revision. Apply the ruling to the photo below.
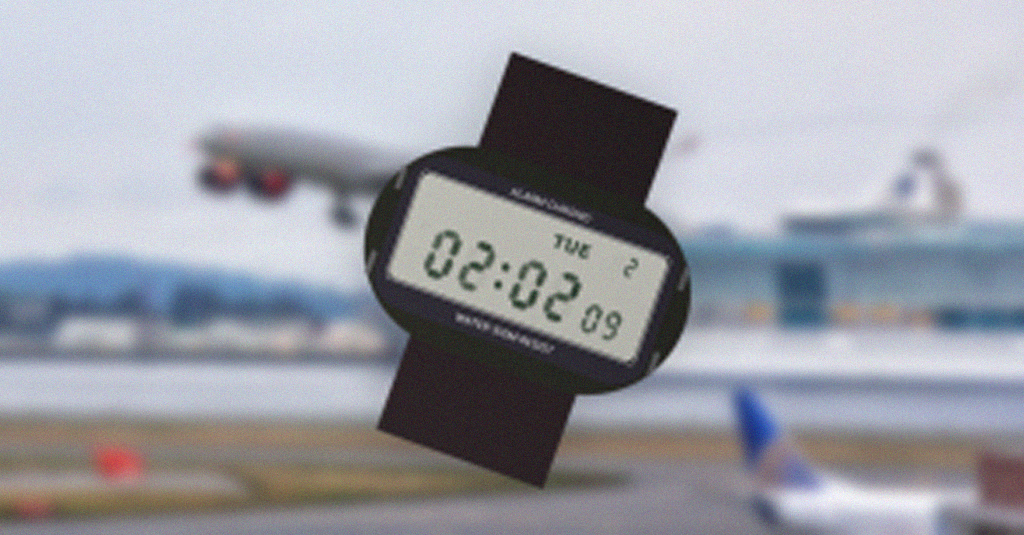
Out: 2h02m09s
